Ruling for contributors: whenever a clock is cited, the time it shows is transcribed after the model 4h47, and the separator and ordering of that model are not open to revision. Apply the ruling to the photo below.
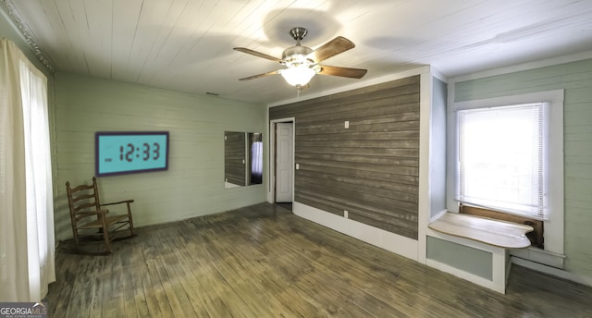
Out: 12h33
